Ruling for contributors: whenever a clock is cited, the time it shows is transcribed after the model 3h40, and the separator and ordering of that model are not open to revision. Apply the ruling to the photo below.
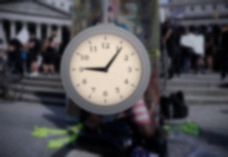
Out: 9h06
